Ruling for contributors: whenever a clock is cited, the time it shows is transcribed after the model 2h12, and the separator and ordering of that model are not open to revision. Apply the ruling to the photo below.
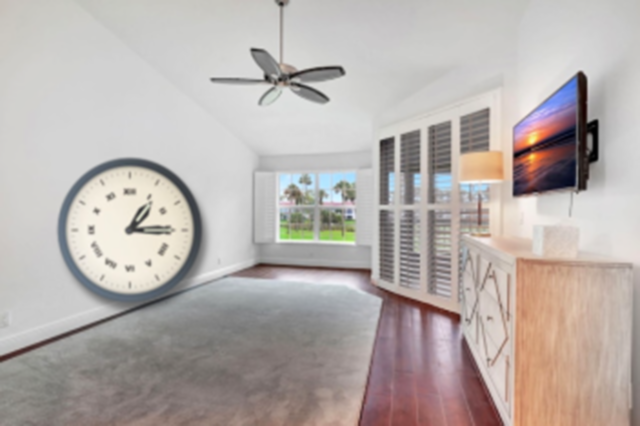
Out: 1h15
